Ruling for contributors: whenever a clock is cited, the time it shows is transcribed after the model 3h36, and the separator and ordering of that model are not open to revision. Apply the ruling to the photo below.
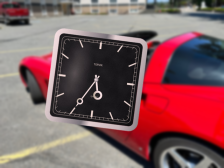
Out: 5h35
